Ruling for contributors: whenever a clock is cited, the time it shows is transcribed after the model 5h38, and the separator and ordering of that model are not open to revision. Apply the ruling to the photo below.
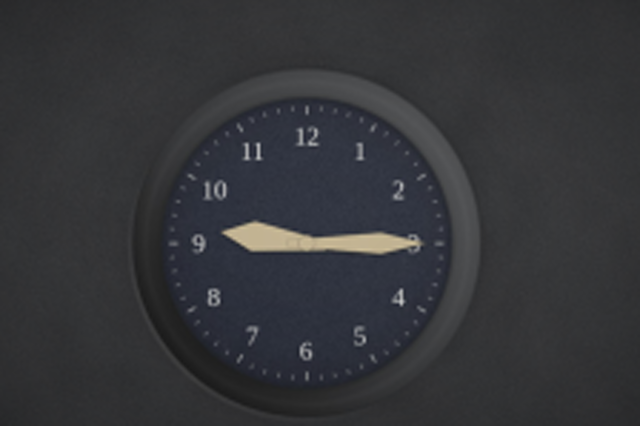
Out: 9h15
